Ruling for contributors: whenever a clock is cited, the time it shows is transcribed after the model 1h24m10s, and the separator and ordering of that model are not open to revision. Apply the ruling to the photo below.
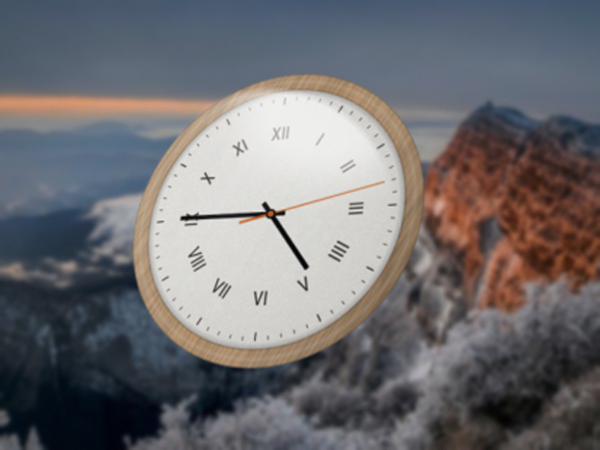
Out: 4h45m13s
